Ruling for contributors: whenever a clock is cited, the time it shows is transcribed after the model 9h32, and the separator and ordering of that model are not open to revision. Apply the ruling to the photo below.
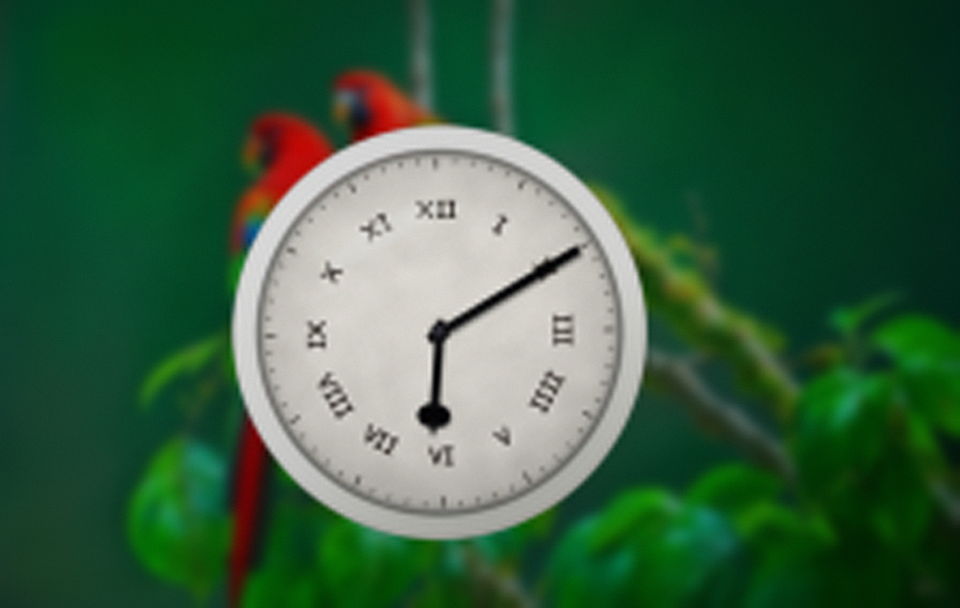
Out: 6h10
